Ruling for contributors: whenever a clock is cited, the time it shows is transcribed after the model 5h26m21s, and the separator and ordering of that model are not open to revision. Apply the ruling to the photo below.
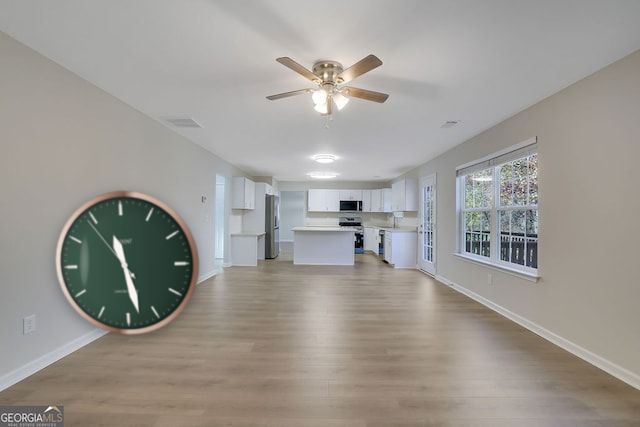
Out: 11h27m54s
